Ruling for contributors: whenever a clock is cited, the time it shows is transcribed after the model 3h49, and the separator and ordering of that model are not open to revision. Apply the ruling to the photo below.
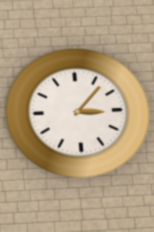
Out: 3h07
